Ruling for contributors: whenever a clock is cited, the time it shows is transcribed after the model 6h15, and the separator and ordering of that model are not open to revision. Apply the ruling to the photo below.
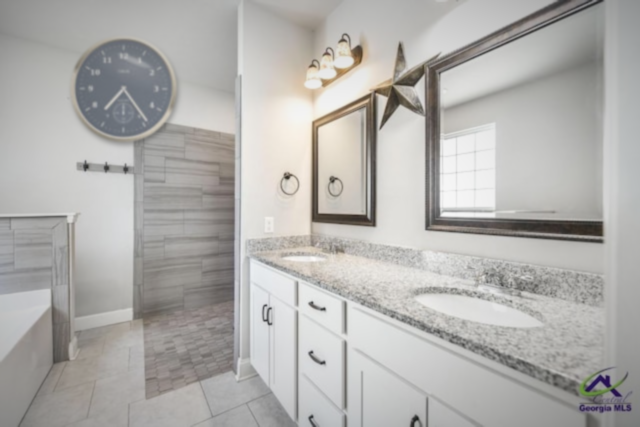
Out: 7h24
